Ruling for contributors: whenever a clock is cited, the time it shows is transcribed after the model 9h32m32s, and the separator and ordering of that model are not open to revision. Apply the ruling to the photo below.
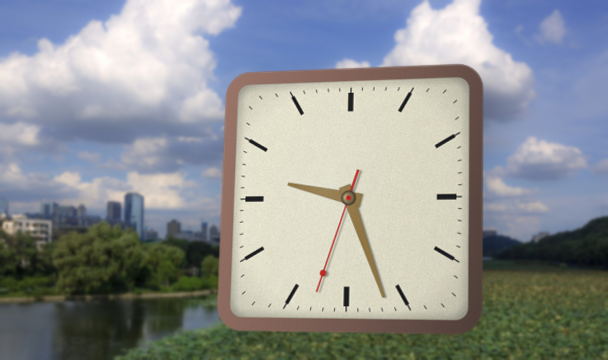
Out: 9h26m33s
